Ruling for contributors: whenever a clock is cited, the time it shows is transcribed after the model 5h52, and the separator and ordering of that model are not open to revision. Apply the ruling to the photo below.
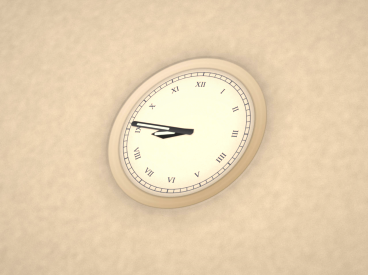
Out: 8h46
